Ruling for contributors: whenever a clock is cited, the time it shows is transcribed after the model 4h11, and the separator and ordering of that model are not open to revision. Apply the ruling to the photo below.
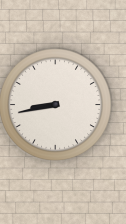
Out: 8h43
